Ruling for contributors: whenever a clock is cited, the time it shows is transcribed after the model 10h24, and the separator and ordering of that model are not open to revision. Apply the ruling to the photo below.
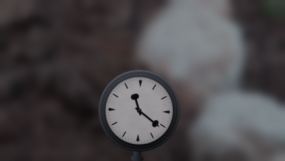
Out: 11h21
